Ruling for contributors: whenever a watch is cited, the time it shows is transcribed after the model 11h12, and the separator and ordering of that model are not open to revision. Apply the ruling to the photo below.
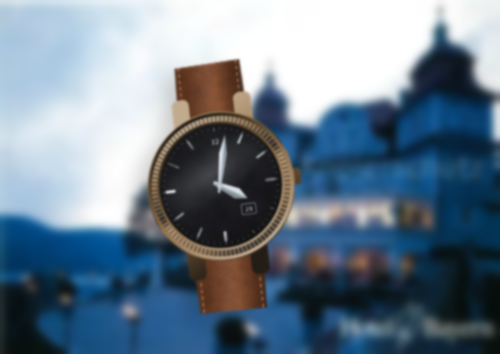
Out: 4h02
